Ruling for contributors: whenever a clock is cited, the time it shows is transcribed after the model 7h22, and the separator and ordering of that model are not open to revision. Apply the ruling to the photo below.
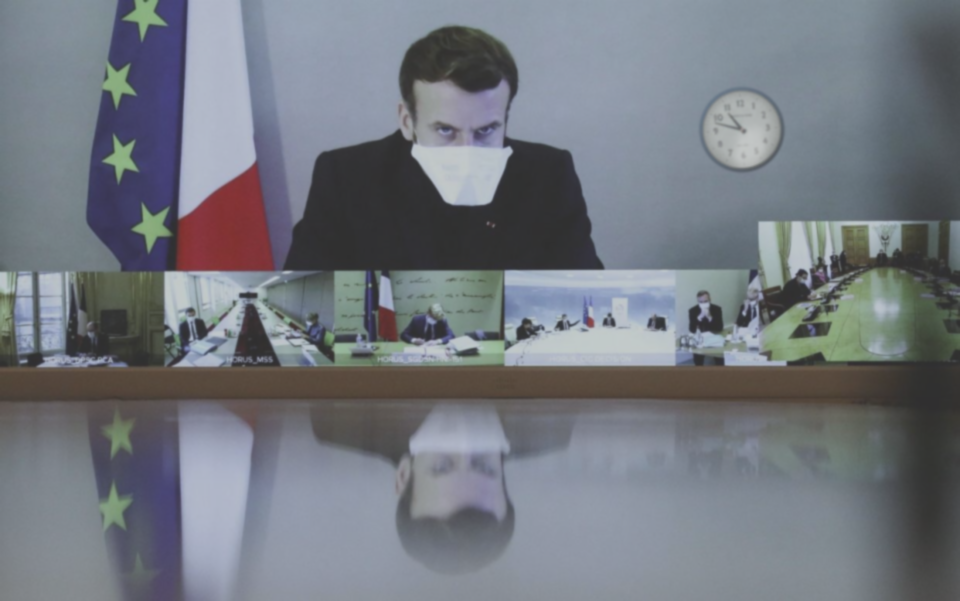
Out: 10h48
